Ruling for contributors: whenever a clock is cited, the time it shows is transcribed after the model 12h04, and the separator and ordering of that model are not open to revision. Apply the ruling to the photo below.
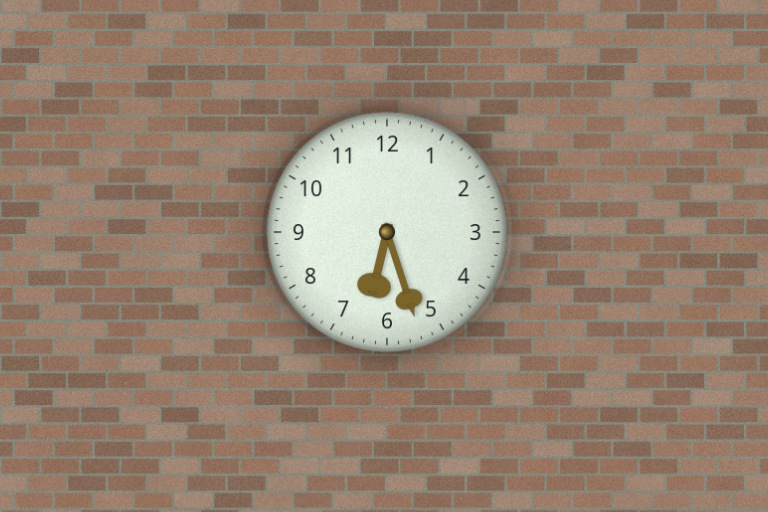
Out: 6h27
